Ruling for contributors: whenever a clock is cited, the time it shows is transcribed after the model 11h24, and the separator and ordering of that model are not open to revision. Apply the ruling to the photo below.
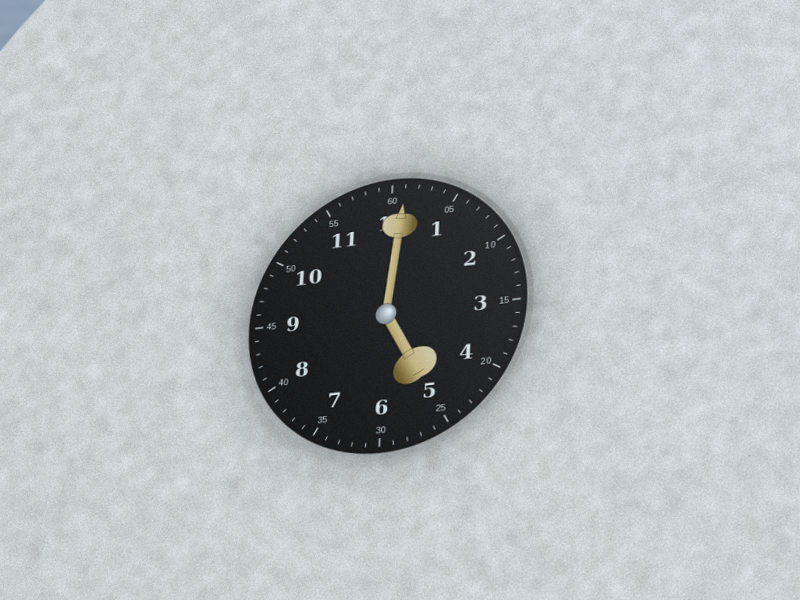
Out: 5h01
